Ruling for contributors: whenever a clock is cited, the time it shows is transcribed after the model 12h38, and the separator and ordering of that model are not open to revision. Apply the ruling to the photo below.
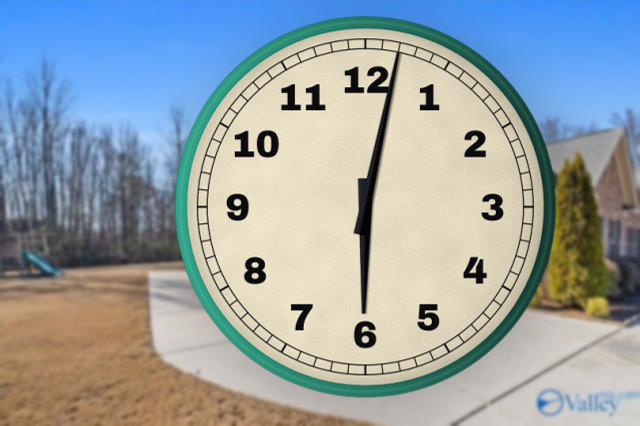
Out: 6h02
